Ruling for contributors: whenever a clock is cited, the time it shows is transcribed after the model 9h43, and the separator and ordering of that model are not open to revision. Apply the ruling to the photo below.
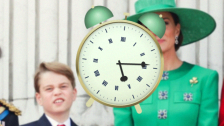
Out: 5h14
